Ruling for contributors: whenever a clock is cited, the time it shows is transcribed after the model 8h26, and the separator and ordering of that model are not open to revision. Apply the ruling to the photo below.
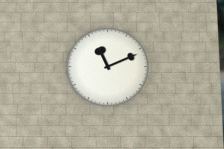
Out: 11h11
